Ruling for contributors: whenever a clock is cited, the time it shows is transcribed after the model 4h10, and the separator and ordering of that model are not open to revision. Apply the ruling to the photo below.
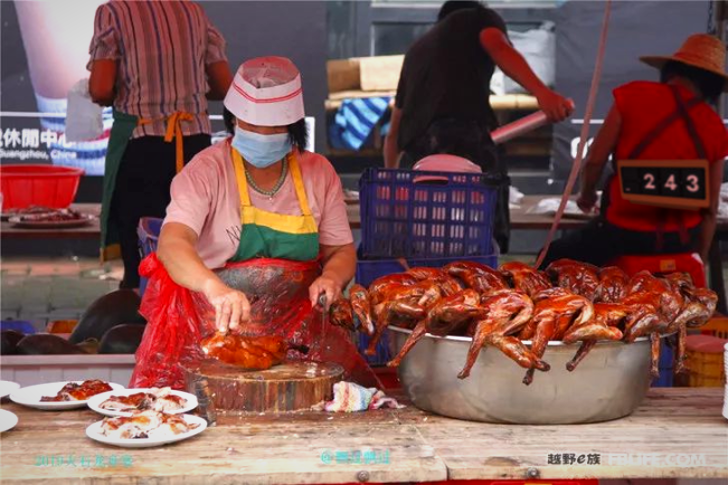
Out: 2h43
